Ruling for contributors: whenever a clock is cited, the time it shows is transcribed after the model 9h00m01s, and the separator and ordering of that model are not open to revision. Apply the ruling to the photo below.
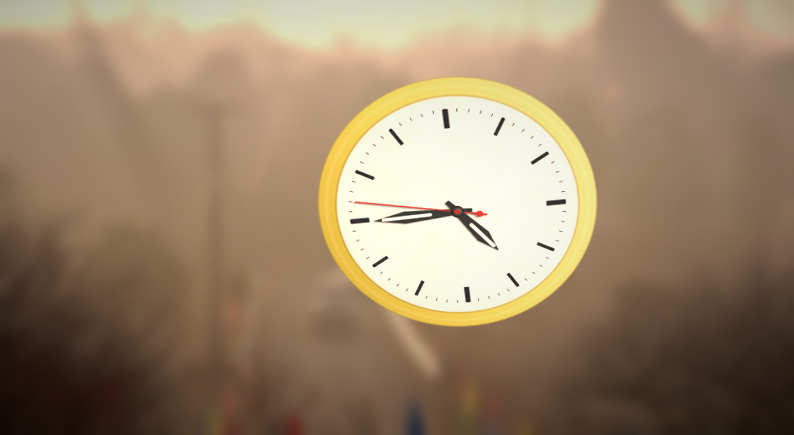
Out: 4h44m47s
